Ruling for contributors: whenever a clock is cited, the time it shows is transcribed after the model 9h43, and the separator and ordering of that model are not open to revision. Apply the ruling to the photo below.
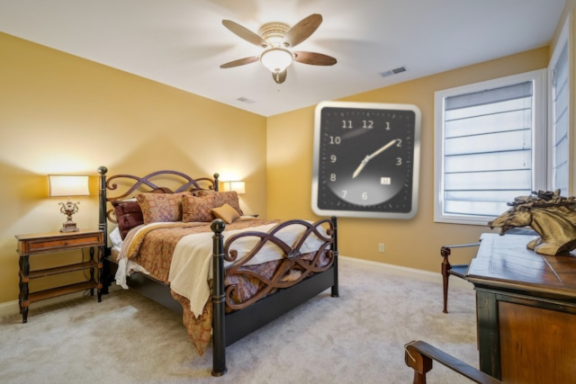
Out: 7h09
